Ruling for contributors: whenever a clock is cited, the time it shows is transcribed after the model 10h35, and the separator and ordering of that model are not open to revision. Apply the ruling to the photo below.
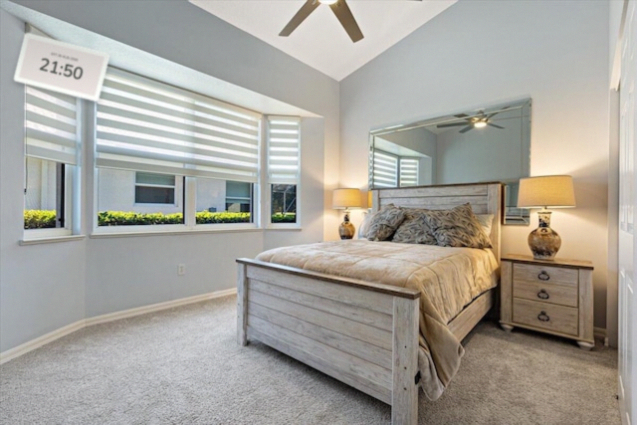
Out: 21h50
